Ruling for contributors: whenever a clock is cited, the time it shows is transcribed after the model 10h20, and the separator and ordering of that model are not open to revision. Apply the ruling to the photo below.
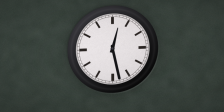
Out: 12h28
